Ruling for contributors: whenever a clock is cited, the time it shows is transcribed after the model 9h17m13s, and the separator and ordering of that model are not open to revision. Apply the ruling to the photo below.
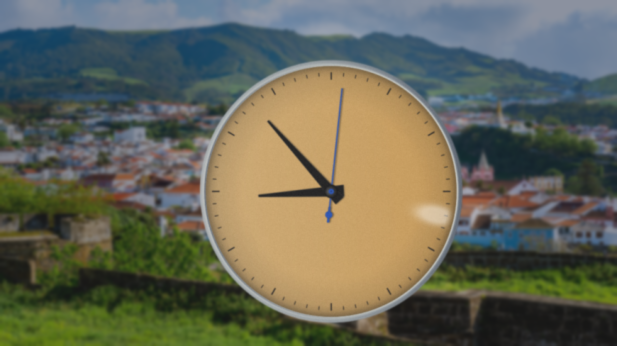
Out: 8h53m01s
